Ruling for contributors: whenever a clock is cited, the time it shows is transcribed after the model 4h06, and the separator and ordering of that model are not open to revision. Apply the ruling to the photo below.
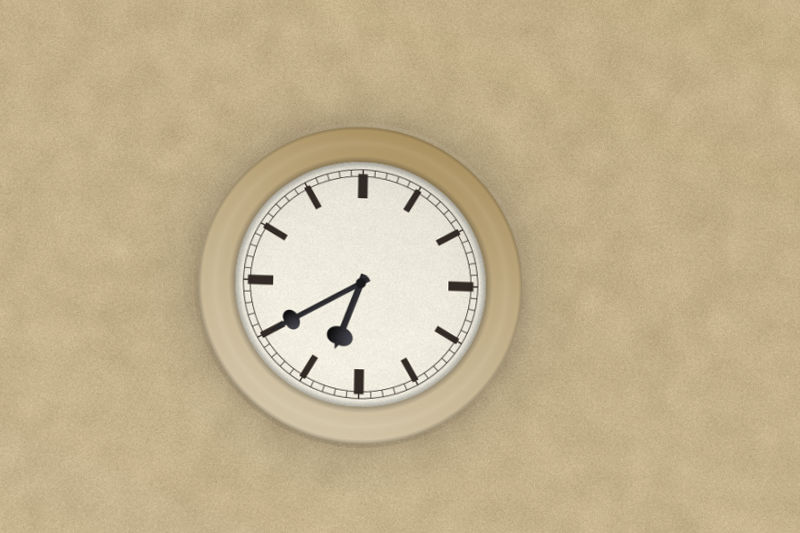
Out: 6h40
